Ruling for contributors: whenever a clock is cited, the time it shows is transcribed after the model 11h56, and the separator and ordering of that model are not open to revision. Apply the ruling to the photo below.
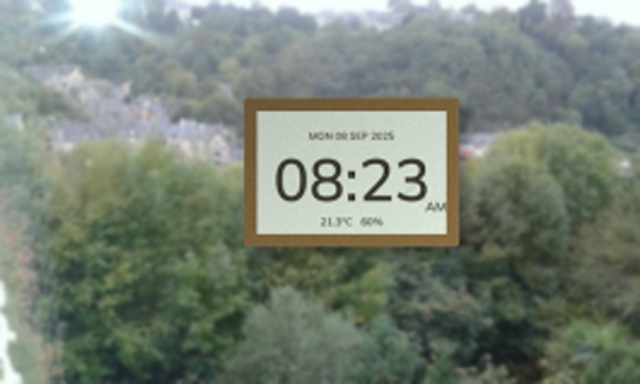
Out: 8h23
